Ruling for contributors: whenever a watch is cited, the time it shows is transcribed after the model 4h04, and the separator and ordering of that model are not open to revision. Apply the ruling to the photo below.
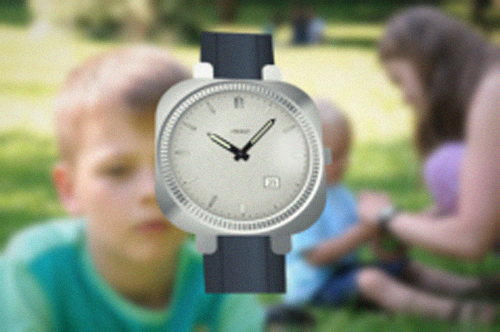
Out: 10h07
